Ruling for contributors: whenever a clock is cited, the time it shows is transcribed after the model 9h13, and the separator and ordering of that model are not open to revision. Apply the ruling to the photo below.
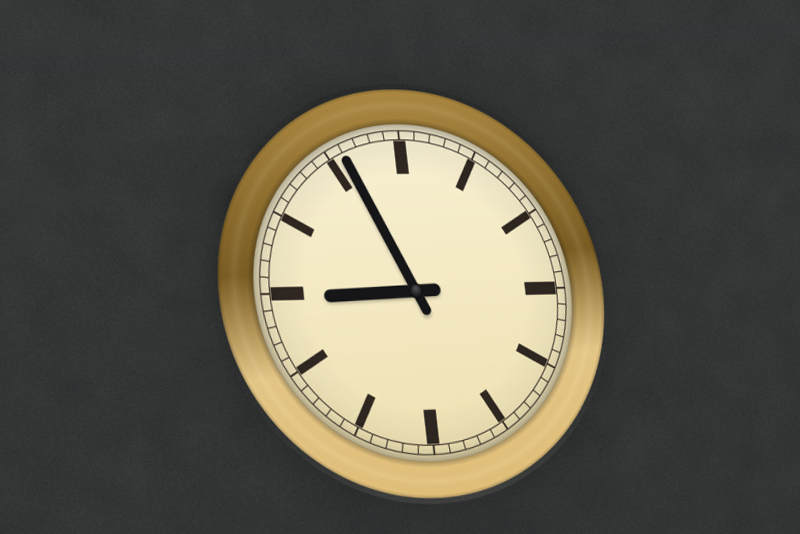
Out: 8h56
